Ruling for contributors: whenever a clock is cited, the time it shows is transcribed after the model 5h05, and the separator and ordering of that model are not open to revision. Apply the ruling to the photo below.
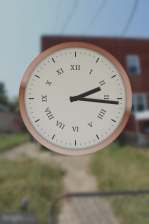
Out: 2h16
